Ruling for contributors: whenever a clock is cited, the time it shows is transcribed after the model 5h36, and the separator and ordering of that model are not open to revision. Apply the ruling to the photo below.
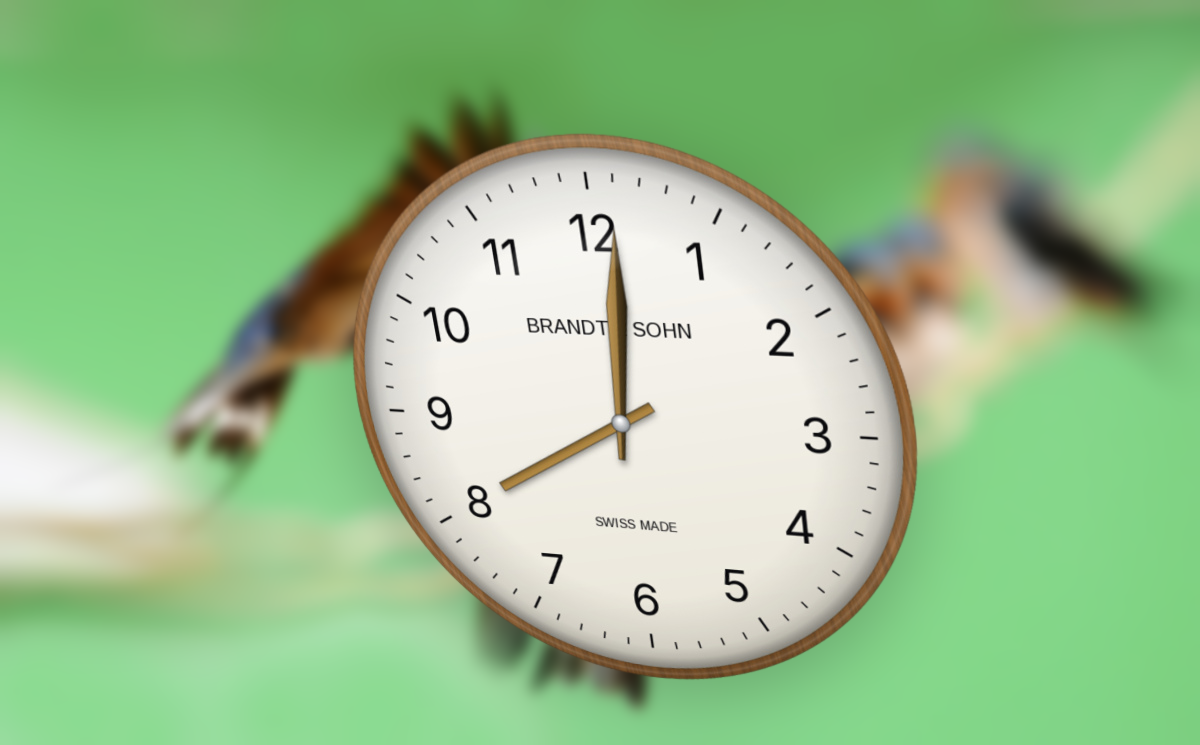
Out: 8h01
